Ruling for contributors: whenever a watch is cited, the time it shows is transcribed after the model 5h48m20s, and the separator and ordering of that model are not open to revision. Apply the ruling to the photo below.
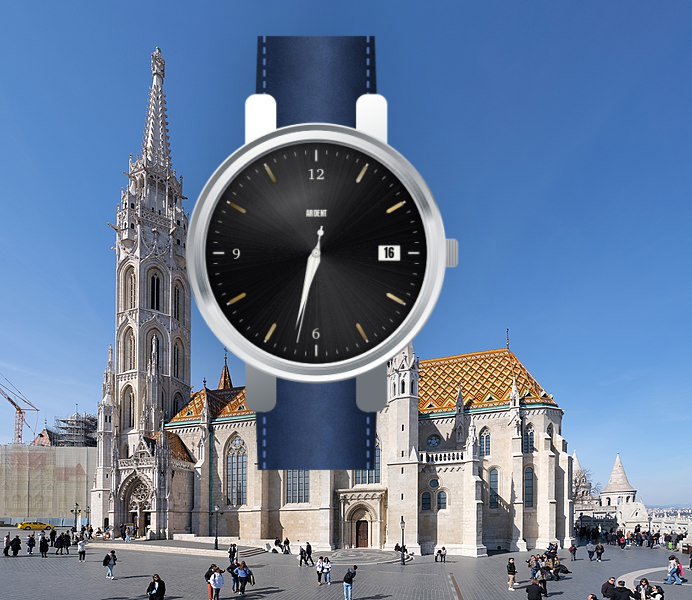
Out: 6h32m32s
